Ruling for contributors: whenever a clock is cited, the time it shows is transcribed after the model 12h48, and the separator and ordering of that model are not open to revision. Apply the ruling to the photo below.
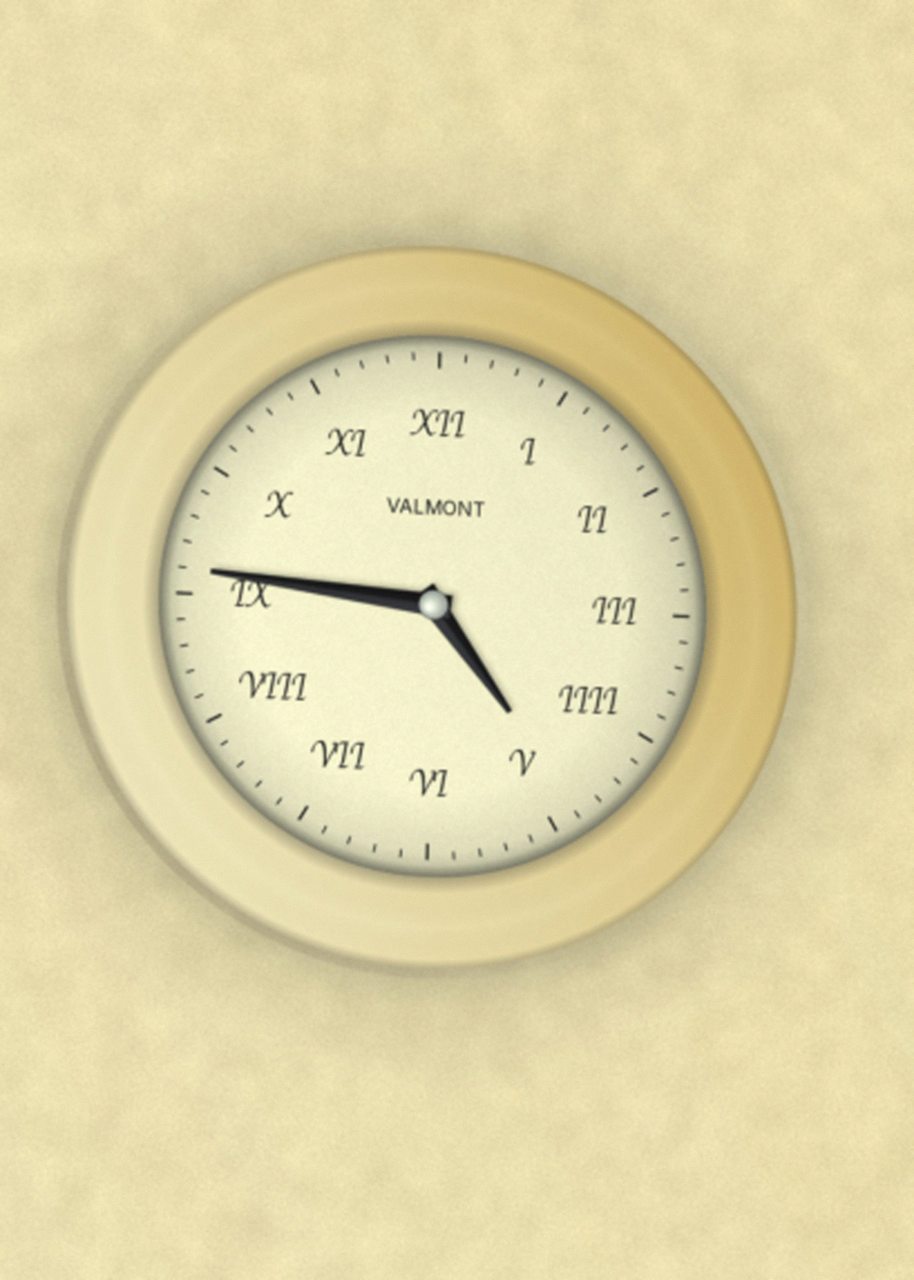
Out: 4h46
